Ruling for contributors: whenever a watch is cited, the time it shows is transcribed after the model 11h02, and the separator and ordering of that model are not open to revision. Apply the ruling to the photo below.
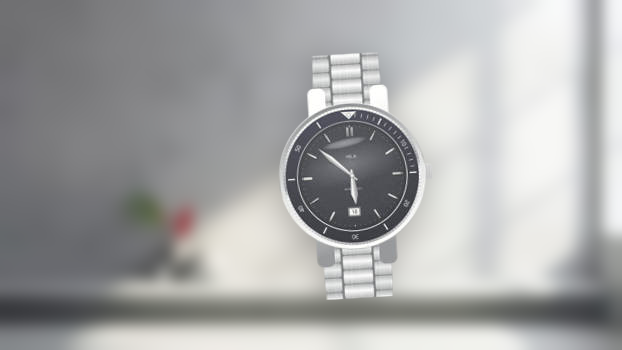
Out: 5h52
